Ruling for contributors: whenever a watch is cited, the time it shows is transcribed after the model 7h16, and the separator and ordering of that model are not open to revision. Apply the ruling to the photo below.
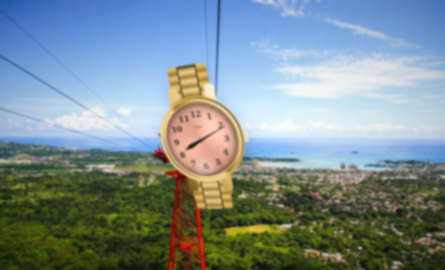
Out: 8h11
